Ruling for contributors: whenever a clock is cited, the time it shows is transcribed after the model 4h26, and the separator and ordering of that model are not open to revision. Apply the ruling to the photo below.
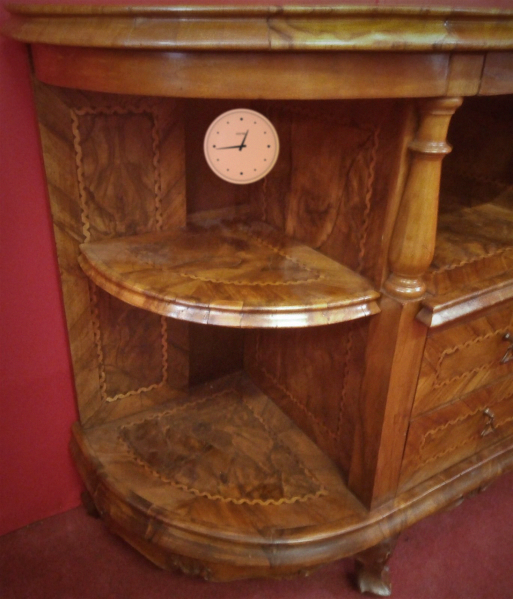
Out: 12h44
